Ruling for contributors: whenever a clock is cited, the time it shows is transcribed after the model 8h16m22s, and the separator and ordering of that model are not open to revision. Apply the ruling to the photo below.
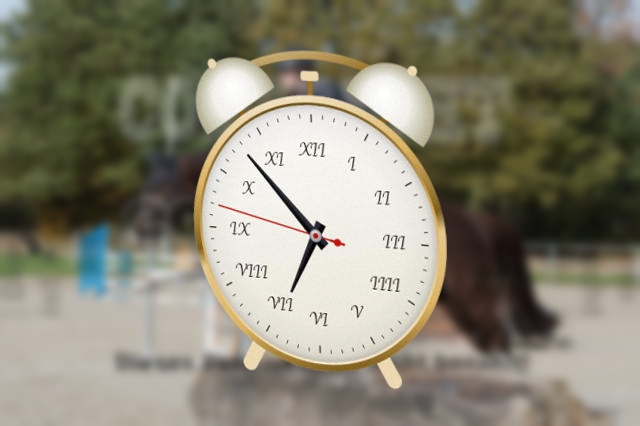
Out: 6h52m47s
